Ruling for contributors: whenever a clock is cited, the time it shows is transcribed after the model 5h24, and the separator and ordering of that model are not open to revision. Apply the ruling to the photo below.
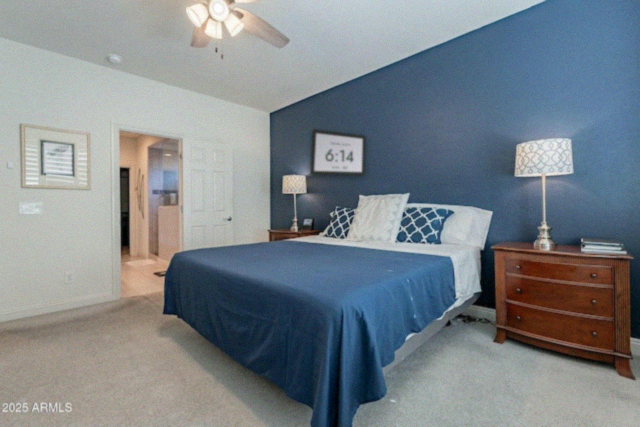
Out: 6h14
